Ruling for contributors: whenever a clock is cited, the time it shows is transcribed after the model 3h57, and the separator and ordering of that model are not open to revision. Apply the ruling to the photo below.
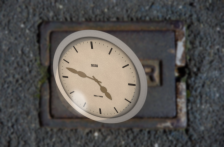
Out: 4h48
